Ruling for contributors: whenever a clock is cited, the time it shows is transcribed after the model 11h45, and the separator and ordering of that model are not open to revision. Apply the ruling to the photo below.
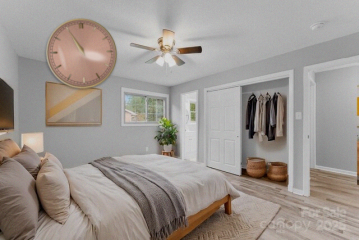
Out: 10h55
